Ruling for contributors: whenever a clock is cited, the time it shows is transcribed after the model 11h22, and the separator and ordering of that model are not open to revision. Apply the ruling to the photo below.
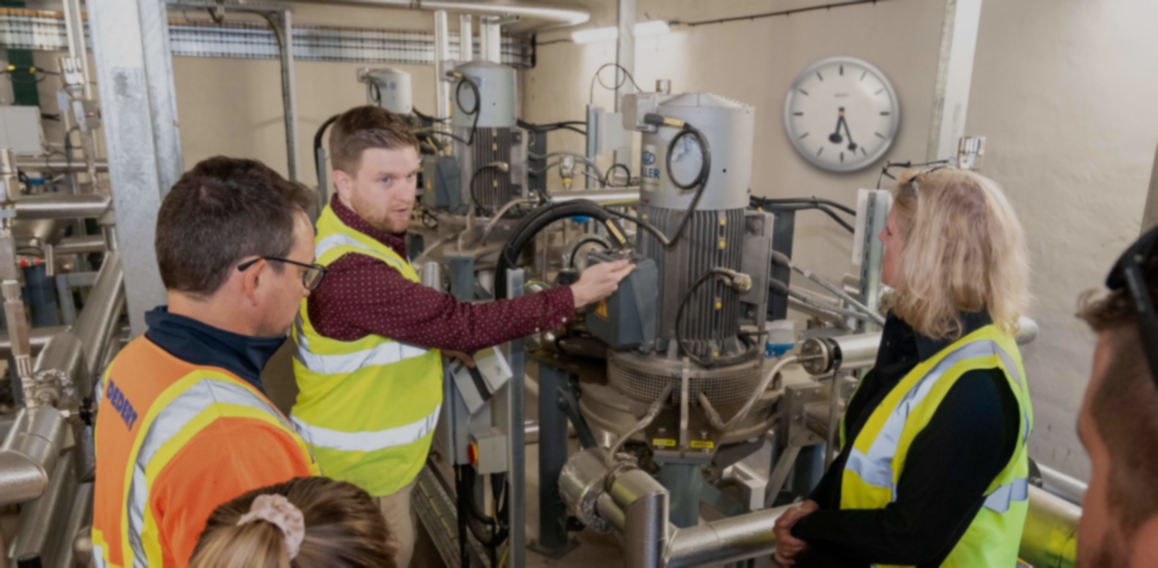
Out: 6h27
